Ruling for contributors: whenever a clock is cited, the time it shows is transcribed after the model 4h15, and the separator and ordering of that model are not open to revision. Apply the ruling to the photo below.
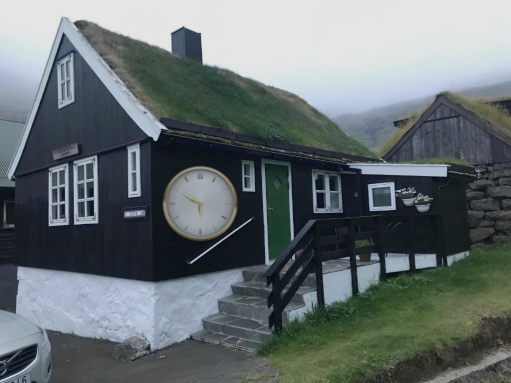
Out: 5h50
